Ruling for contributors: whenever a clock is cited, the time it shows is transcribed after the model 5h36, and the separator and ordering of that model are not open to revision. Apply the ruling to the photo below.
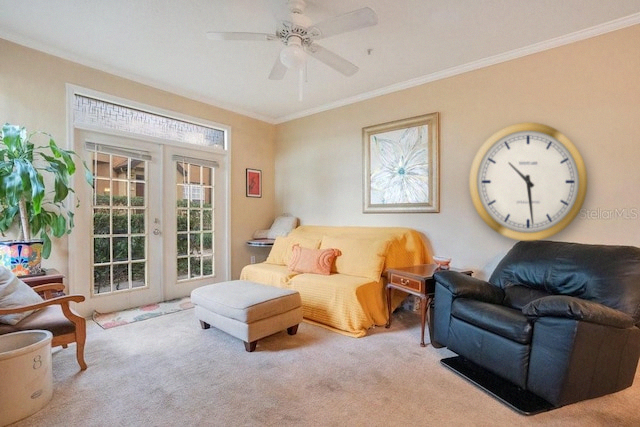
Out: 10h29
